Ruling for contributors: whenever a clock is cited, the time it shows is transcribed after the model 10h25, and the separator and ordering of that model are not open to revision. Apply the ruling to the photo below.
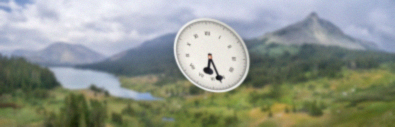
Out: 6h27
